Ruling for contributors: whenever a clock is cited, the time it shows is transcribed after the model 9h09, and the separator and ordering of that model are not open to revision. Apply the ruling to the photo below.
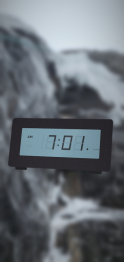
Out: 7h01
